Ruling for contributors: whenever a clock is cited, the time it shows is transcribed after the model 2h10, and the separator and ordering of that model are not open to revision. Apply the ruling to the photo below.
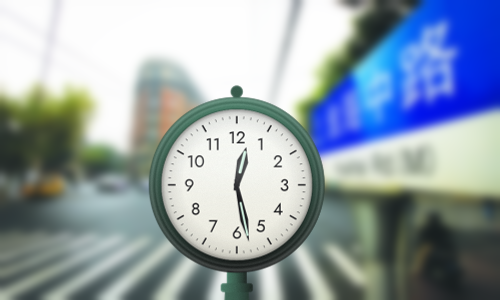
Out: 12h28
